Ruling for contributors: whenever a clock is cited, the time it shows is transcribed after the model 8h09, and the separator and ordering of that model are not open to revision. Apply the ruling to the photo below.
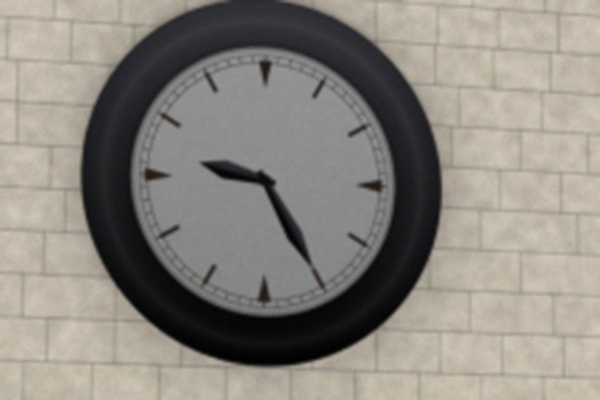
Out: 9h25
